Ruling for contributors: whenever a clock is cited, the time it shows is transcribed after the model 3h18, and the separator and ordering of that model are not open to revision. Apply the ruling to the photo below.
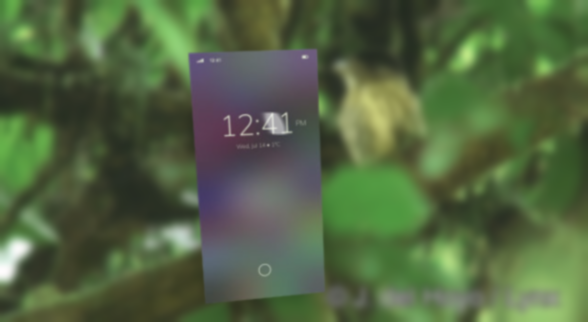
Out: 12h41
